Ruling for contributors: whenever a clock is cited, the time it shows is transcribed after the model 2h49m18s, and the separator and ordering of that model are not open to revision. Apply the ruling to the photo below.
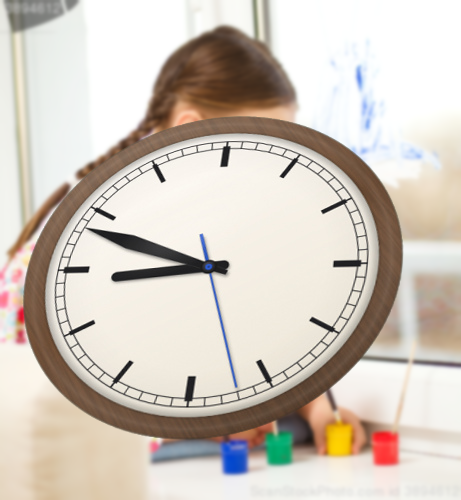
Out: 8h48m27s
